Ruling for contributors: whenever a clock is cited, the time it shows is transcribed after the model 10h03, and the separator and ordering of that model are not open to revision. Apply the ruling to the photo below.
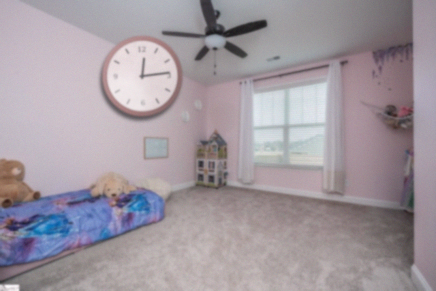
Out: 12h14
